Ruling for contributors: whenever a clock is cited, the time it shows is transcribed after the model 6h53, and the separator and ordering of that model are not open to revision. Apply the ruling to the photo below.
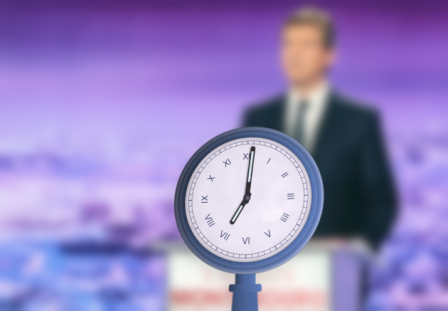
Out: 7h01
